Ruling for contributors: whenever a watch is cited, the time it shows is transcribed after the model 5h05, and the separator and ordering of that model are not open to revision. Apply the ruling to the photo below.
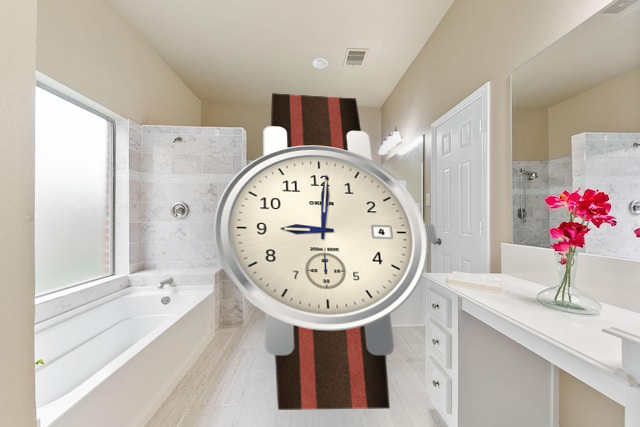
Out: 9h01
